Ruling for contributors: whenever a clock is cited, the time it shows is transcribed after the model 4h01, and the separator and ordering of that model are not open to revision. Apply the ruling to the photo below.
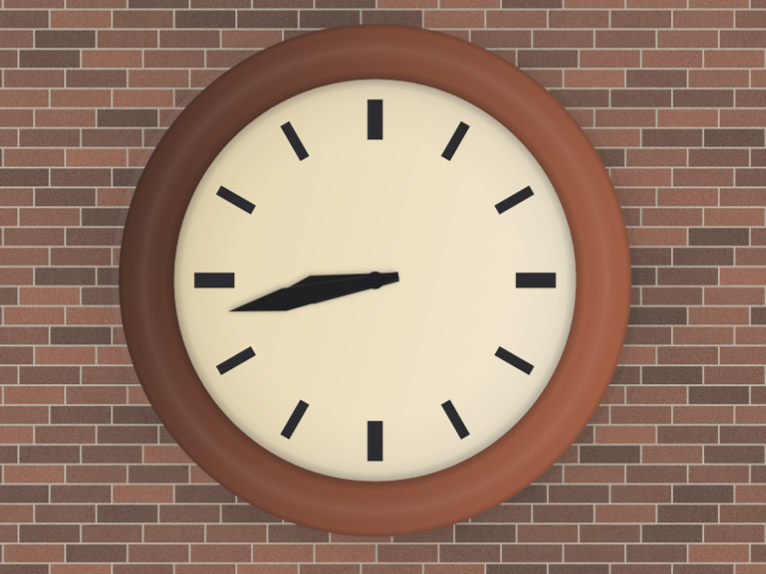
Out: 8h43
